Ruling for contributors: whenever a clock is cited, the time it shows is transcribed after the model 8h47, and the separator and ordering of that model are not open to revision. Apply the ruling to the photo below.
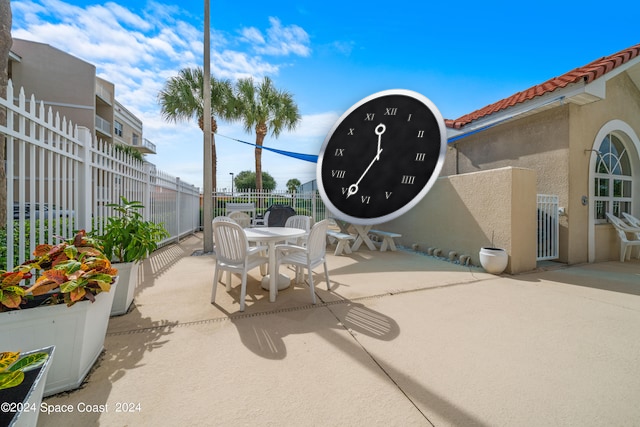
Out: 11h34
